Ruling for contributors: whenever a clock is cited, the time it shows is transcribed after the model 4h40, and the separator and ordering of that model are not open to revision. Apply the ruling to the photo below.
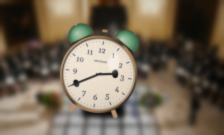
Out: 2h40
